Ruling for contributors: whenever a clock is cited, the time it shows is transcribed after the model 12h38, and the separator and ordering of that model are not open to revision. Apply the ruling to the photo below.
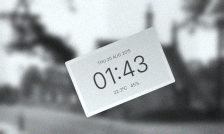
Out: 1h43
